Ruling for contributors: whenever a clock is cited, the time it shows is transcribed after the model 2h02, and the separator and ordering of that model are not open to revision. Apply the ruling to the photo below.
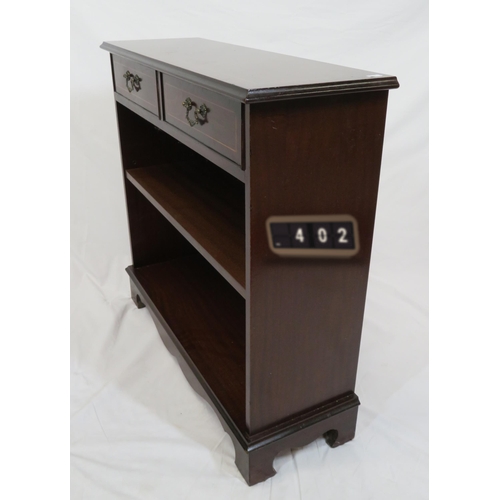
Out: 4h02
